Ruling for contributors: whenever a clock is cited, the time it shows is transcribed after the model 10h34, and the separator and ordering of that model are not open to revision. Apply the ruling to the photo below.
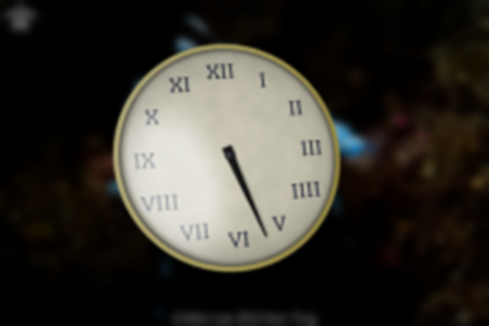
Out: 5h27
